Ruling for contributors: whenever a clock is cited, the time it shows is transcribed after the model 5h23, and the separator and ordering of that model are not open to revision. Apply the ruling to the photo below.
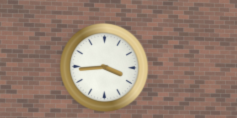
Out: 3h44
